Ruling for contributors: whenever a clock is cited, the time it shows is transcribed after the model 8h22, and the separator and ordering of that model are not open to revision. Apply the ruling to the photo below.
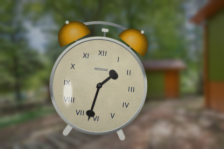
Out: 1h32
